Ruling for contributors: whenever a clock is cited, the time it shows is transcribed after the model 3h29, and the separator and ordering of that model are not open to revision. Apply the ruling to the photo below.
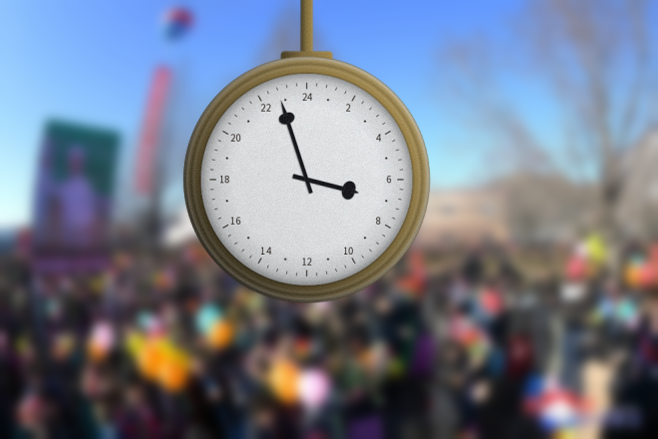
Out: 6h57
